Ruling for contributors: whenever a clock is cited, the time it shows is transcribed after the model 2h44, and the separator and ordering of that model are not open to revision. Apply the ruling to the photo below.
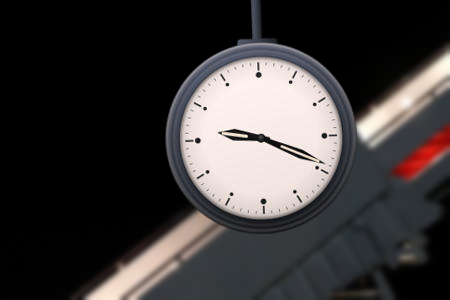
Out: 9h19
